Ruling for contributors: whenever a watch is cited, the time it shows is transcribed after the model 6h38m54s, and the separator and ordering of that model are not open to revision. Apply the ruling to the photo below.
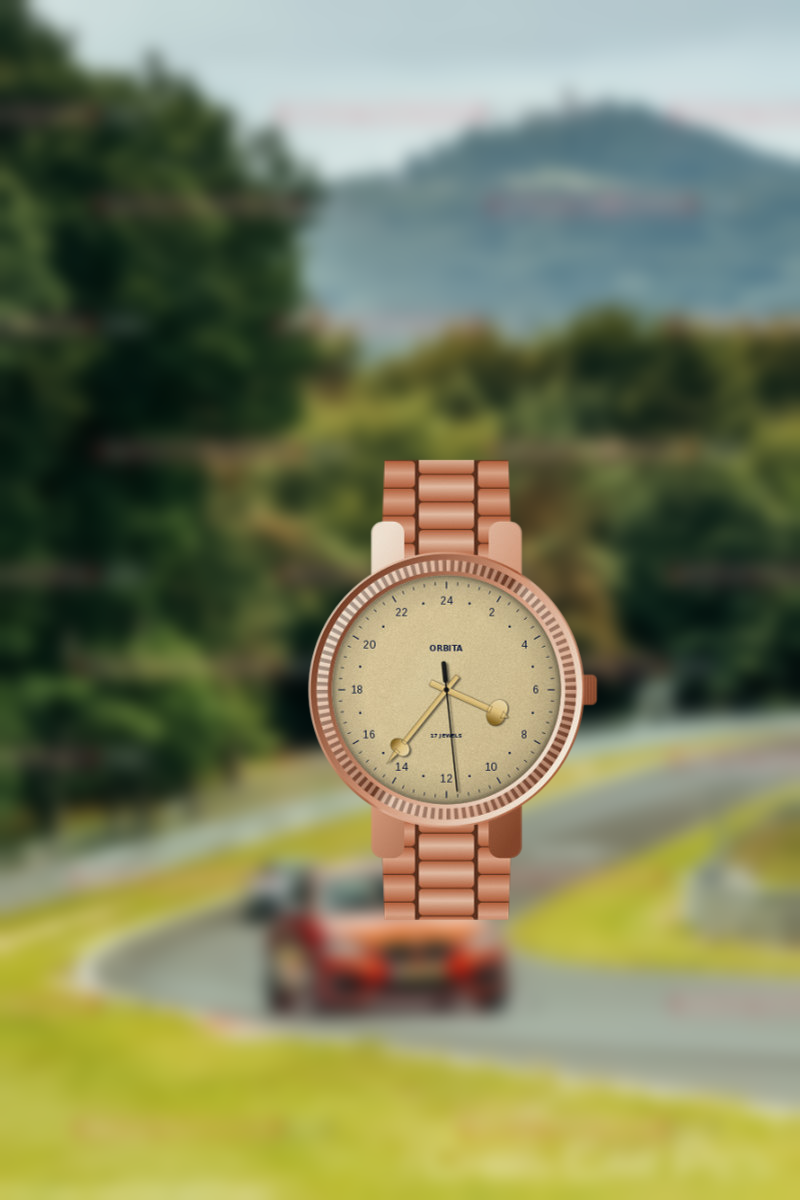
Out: 7h36m29s
